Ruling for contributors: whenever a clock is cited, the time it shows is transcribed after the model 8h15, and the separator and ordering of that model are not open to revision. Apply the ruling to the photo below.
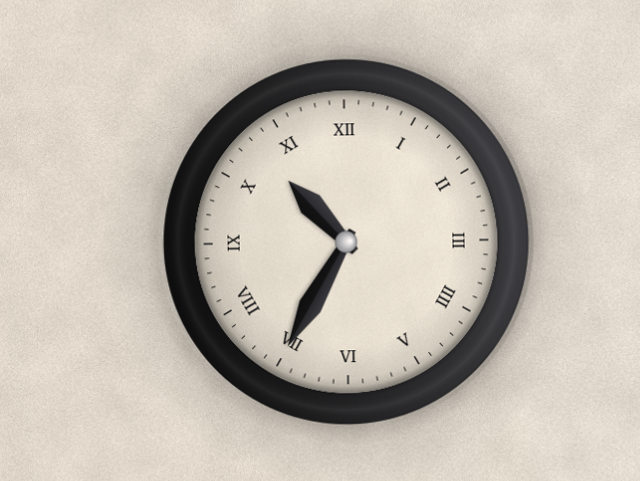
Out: 10h35
